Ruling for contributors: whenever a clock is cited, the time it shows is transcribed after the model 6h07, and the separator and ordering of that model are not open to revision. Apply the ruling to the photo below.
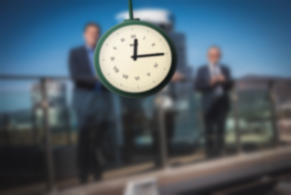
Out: 12h15
